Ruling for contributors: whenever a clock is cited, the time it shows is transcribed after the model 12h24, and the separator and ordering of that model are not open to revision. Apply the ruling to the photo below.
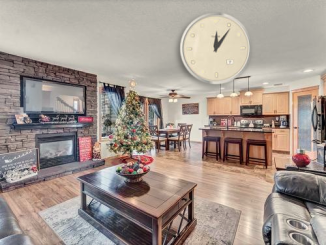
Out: 12h06
